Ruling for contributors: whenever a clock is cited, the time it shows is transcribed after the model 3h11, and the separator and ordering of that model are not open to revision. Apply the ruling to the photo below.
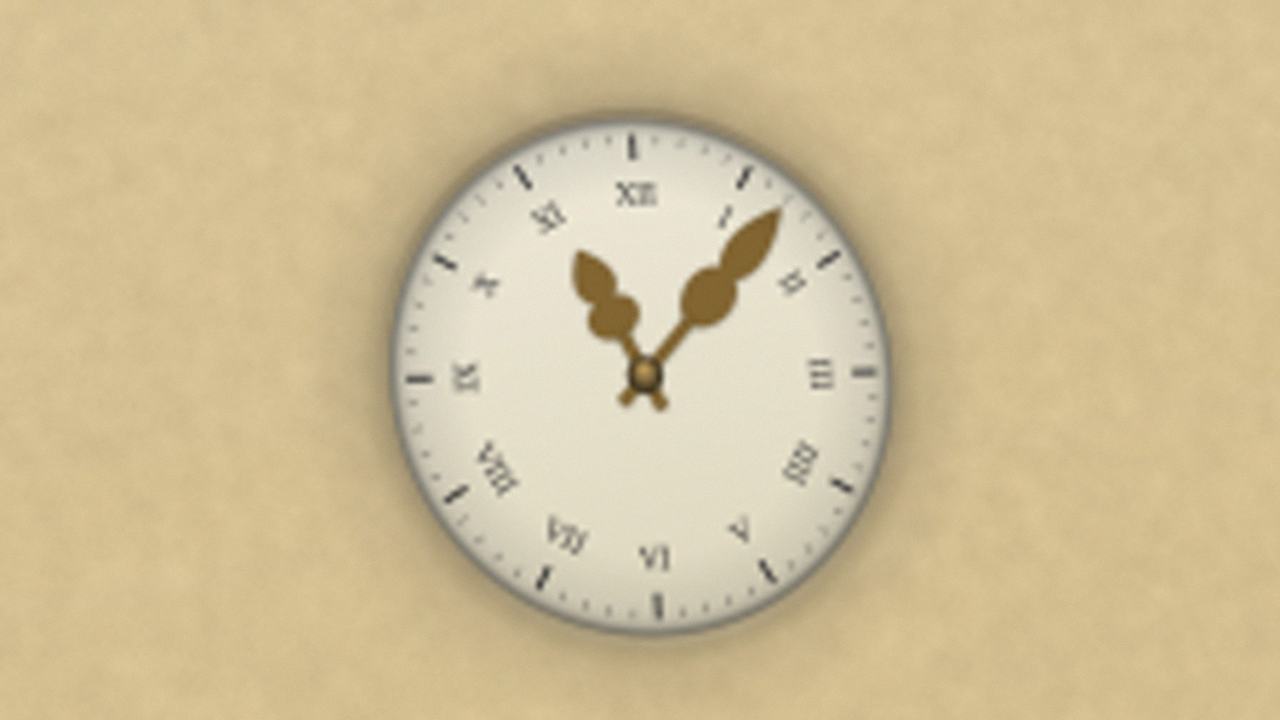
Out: 11h07
